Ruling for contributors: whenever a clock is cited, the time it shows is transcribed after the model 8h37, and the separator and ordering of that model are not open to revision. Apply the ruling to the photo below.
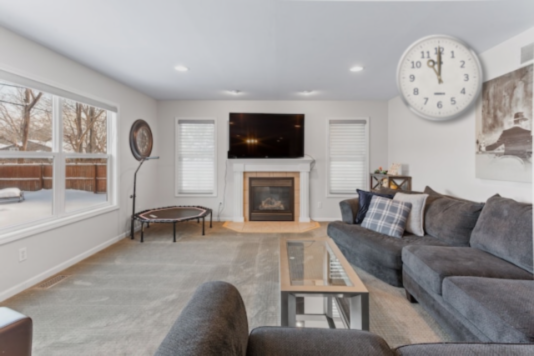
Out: 11h00
